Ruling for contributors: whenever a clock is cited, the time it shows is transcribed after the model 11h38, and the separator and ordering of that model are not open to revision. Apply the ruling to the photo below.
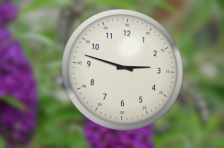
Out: 2h47
